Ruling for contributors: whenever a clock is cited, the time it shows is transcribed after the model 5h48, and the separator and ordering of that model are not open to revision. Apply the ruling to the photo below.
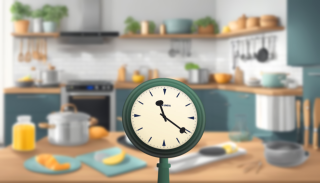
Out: 11h21
